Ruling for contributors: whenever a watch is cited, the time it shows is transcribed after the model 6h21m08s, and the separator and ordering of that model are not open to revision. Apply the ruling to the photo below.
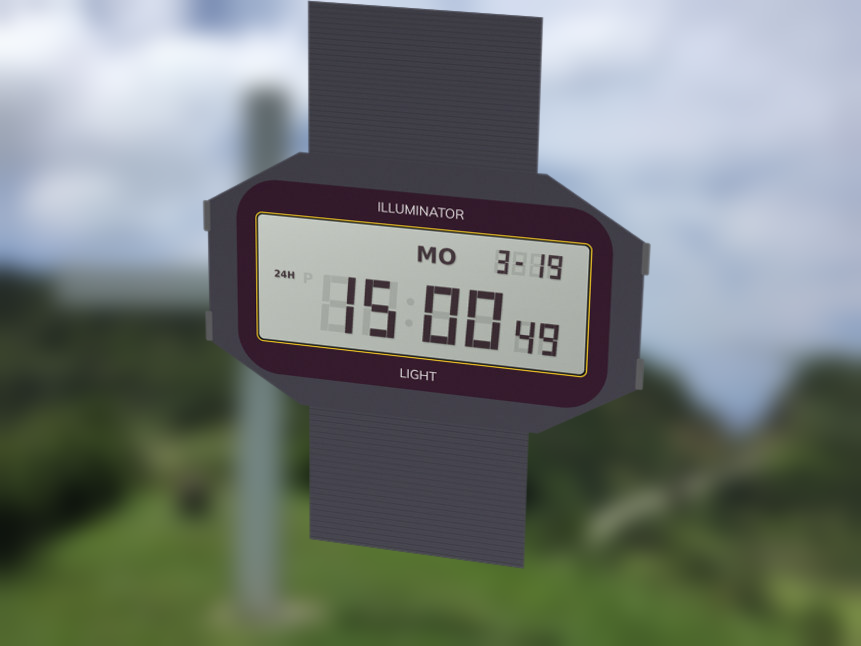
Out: 15h00m49s
